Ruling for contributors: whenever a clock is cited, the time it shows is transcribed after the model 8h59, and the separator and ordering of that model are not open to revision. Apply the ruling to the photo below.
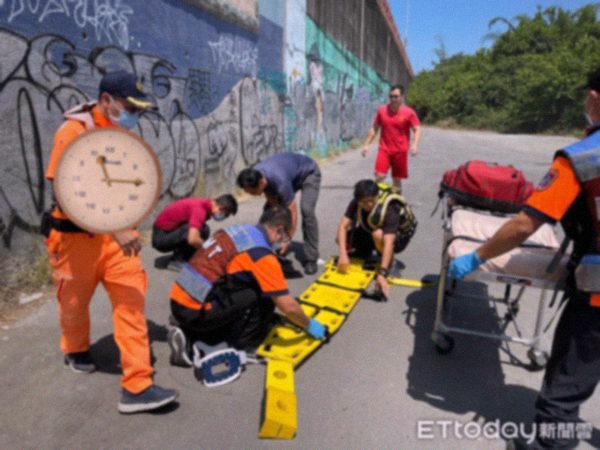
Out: 11h15
